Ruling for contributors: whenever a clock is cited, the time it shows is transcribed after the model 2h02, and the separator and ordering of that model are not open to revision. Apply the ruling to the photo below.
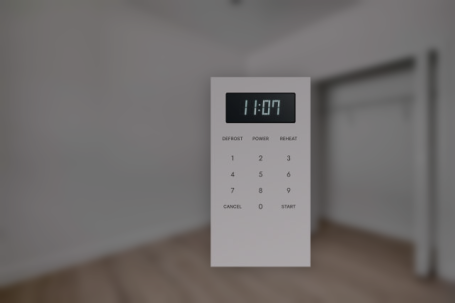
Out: 11h07
